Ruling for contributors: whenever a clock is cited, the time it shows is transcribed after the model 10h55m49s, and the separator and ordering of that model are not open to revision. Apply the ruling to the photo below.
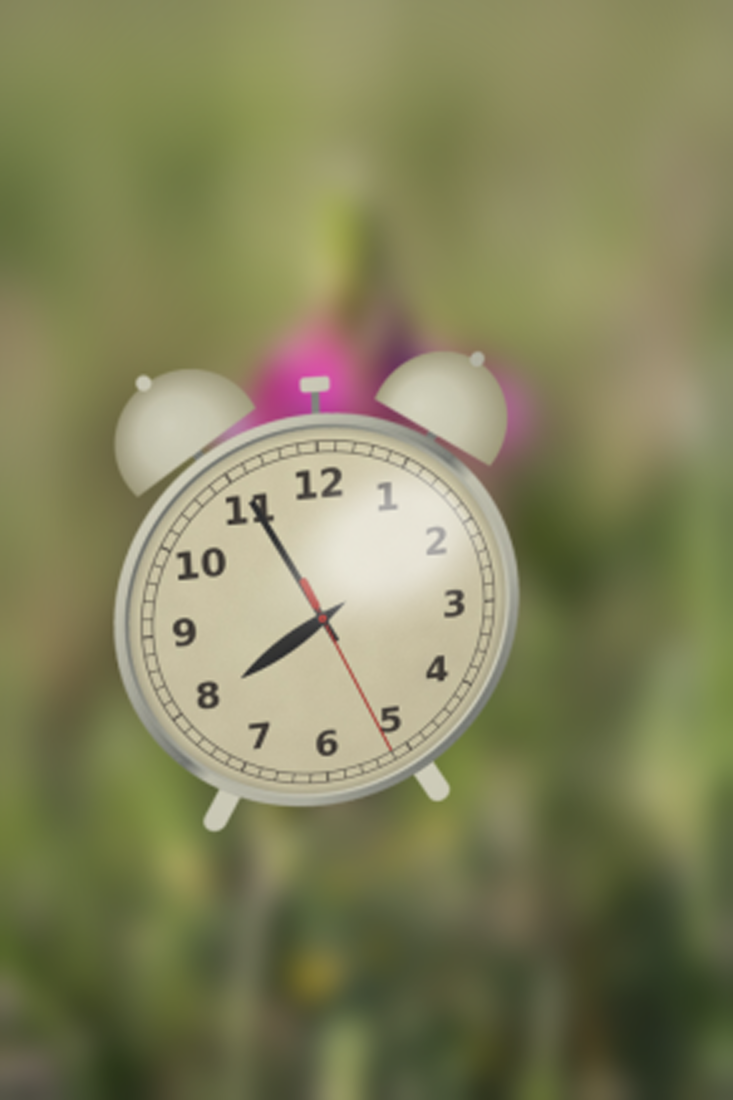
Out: 7h55m26s
